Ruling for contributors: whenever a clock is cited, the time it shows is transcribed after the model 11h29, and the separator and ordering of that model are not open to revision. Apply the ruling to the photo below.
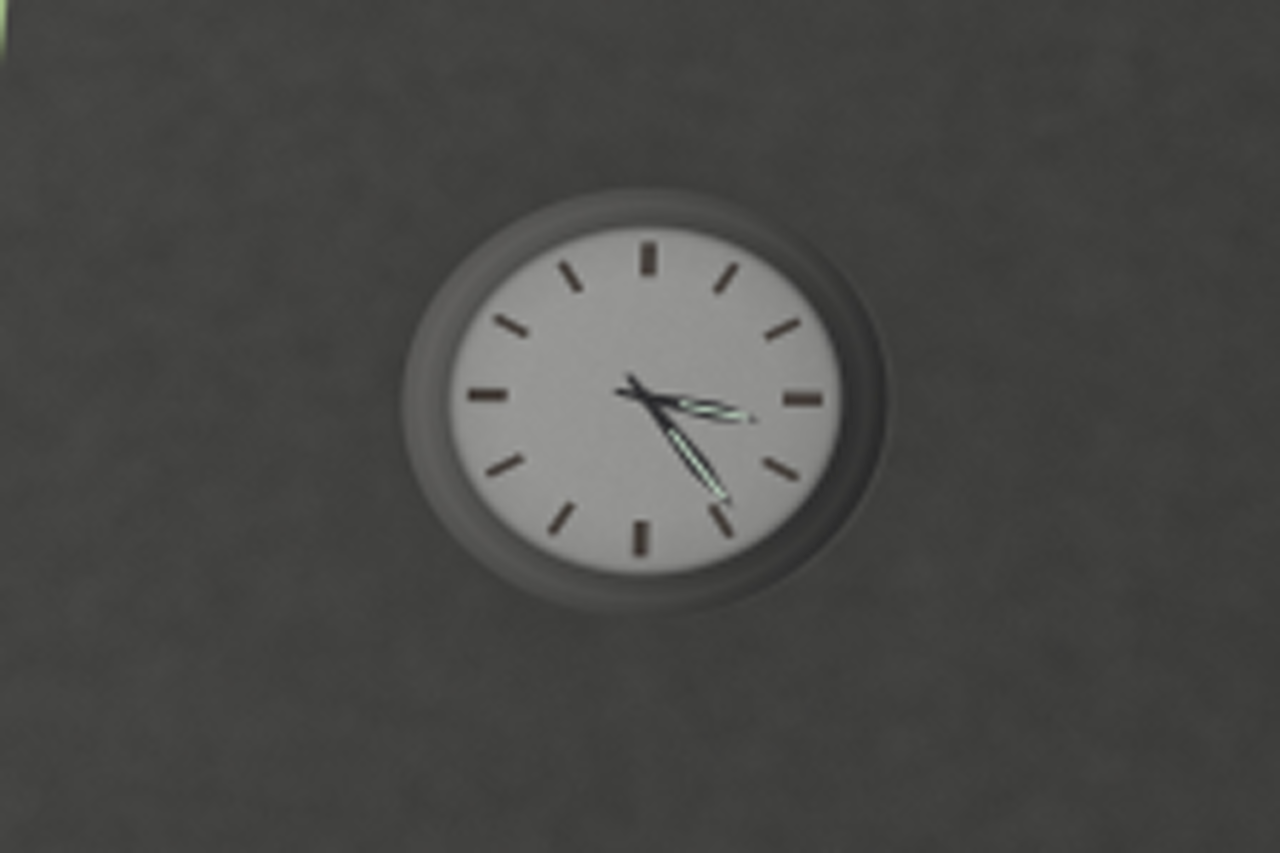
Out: 3h24
